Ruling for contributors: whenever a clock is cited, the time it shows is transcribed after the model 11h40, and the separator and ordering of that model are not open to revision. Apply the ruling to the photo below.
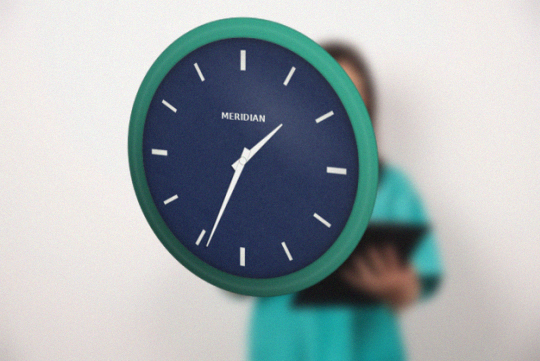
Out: 1h34
